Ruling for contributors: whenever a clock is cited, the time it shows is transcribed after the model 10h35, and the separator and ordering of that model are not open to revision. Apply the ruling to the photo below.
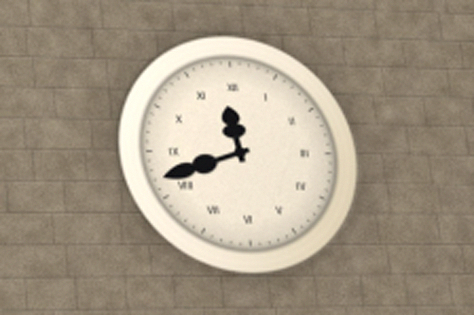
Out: 11h42
